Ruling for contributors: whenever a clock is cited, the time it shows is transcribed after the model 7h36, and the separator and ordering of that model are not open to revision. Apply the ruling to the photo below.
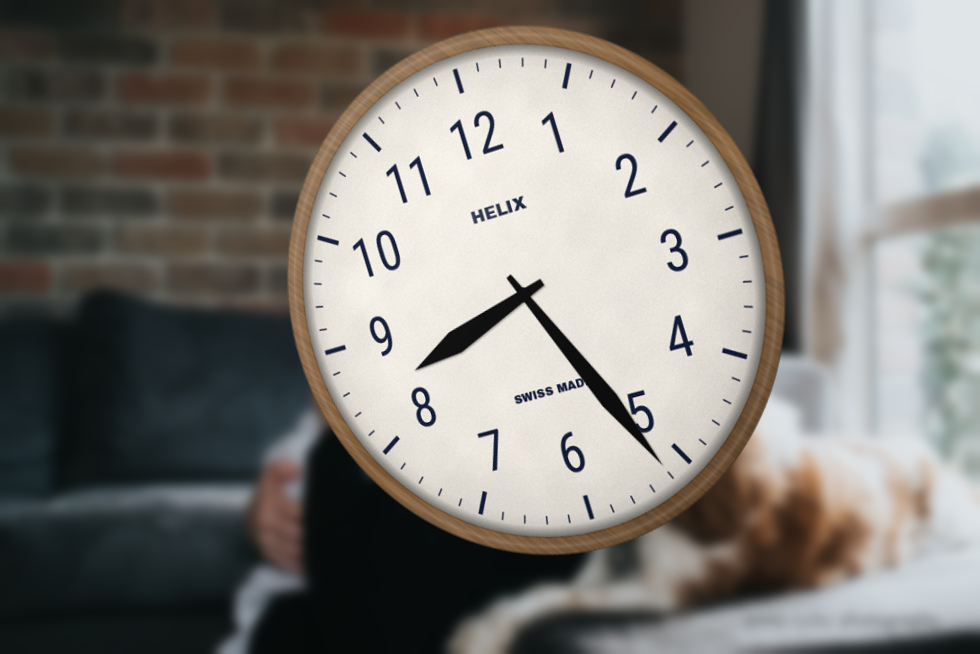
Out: 8h26
